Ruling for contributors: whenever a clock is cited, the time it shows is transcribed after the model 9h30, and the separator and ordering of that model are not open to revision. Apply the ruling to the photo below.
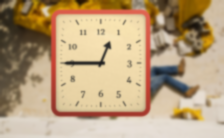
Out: 12h45
